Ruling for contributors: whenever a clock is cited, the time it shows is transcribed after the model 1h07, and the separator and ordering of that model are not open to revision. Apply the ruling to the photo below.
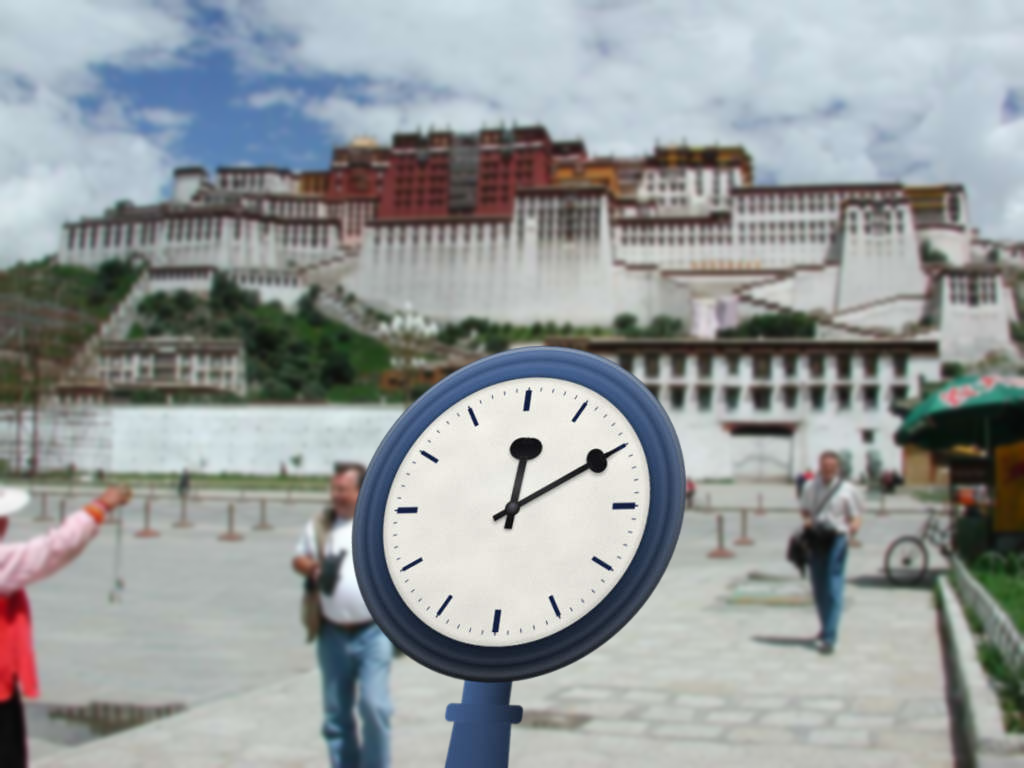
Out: 12h10
